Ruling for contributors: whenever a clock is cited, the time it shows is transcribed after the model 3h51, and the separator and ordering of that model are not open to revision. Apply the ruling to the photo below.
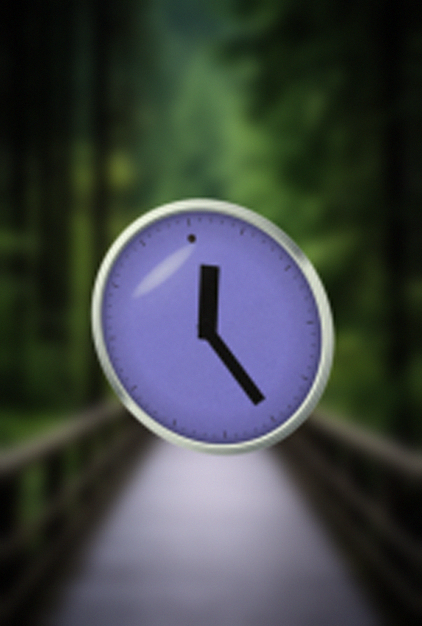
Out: 12h25
